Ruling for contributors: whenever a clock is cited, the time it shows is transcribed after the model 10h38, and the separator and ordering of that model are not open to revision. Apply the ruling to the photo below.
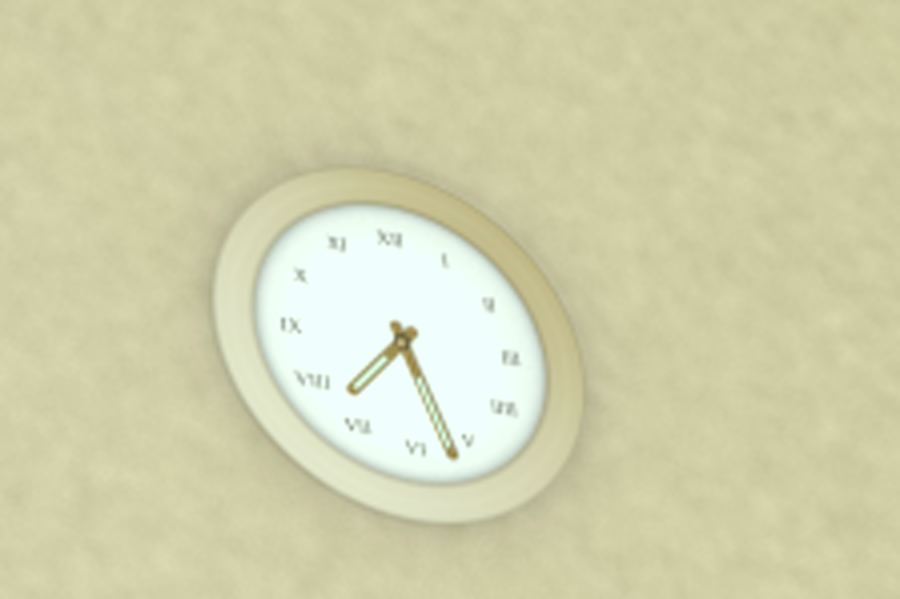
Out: 7h27
